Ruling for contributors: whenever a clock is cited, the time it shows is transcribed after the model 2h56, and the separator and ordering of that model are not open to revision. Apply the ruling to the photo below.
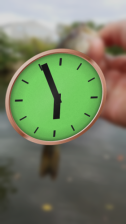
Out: 5h56
